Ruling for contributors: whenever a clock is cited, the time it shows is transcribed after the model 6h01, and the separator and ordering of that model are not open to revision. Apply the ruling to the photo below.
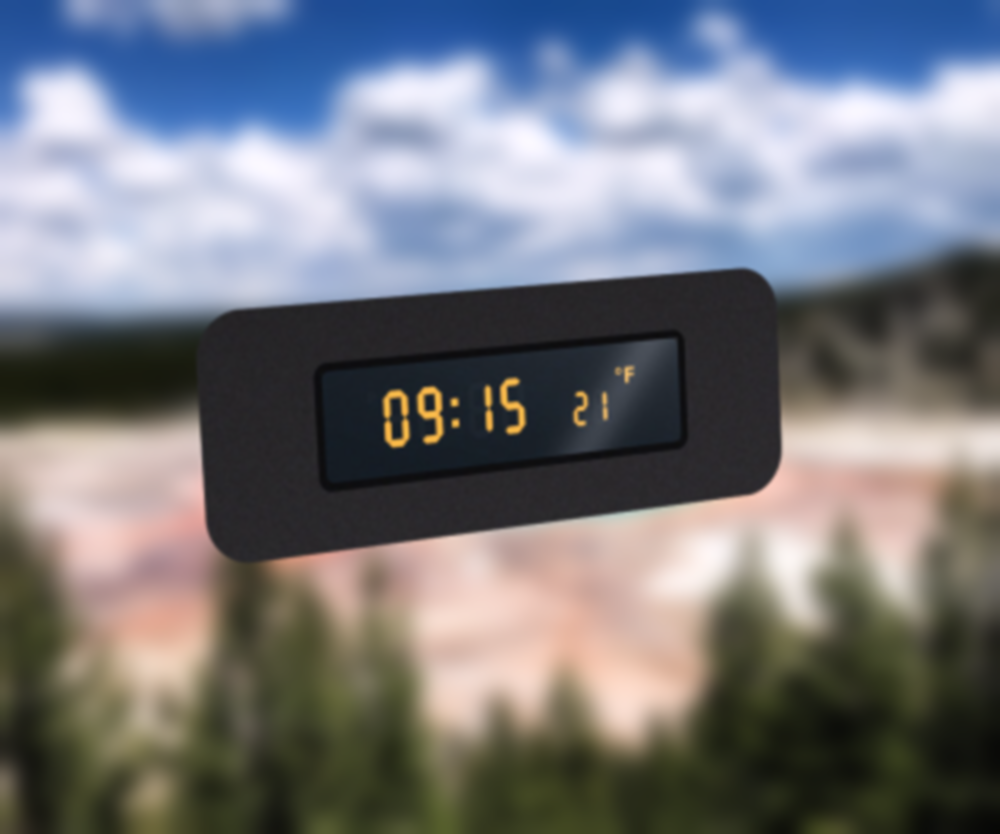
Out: 9h15
